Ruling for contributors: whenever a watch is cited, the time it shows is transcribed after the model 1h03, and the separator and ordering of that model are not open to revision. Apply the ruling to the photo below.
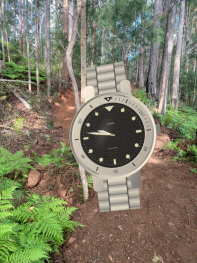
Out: 9h47
